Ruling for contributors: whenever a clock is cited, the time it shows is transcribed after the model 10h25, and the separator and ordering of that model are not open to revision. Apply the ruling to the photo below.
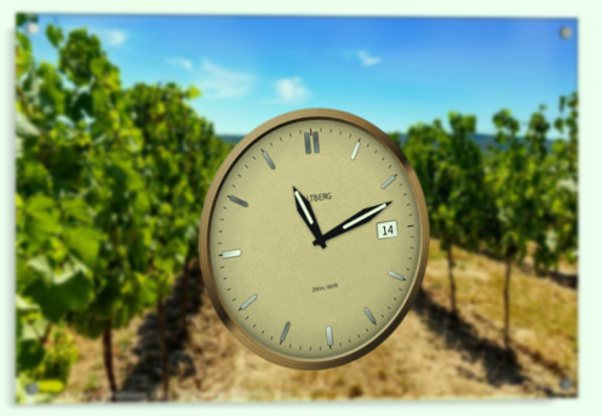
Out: 11h12
